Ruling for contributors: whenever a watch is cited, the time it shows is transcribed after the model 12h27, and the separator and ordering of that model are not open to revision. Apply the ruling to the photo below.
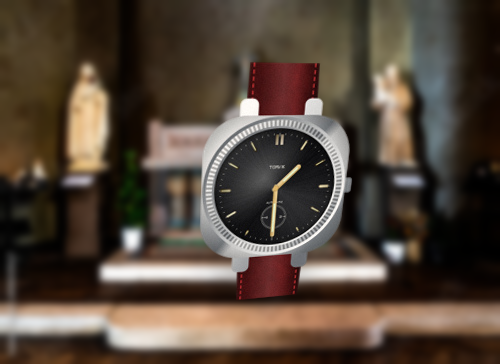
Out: 1h30
